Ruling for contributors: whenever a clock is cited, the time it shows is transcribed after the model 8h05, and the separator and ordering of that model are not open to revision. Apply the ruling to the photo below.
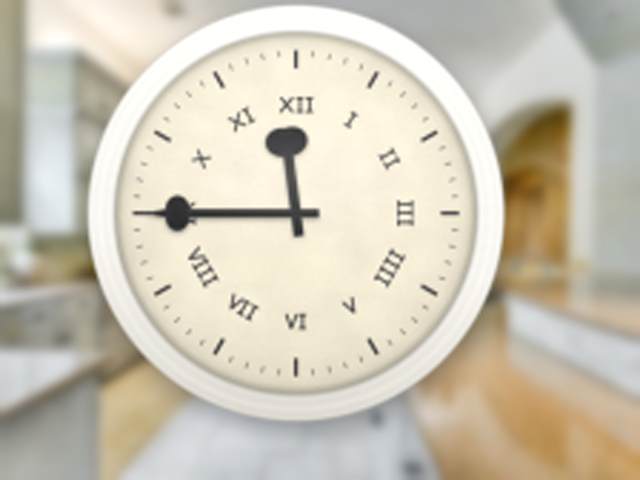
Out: 11h45
